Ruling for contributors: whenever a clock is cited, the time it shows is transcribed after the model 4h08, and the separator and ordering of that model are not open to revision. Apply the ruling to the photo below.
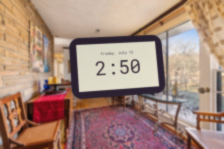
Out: 2h50
